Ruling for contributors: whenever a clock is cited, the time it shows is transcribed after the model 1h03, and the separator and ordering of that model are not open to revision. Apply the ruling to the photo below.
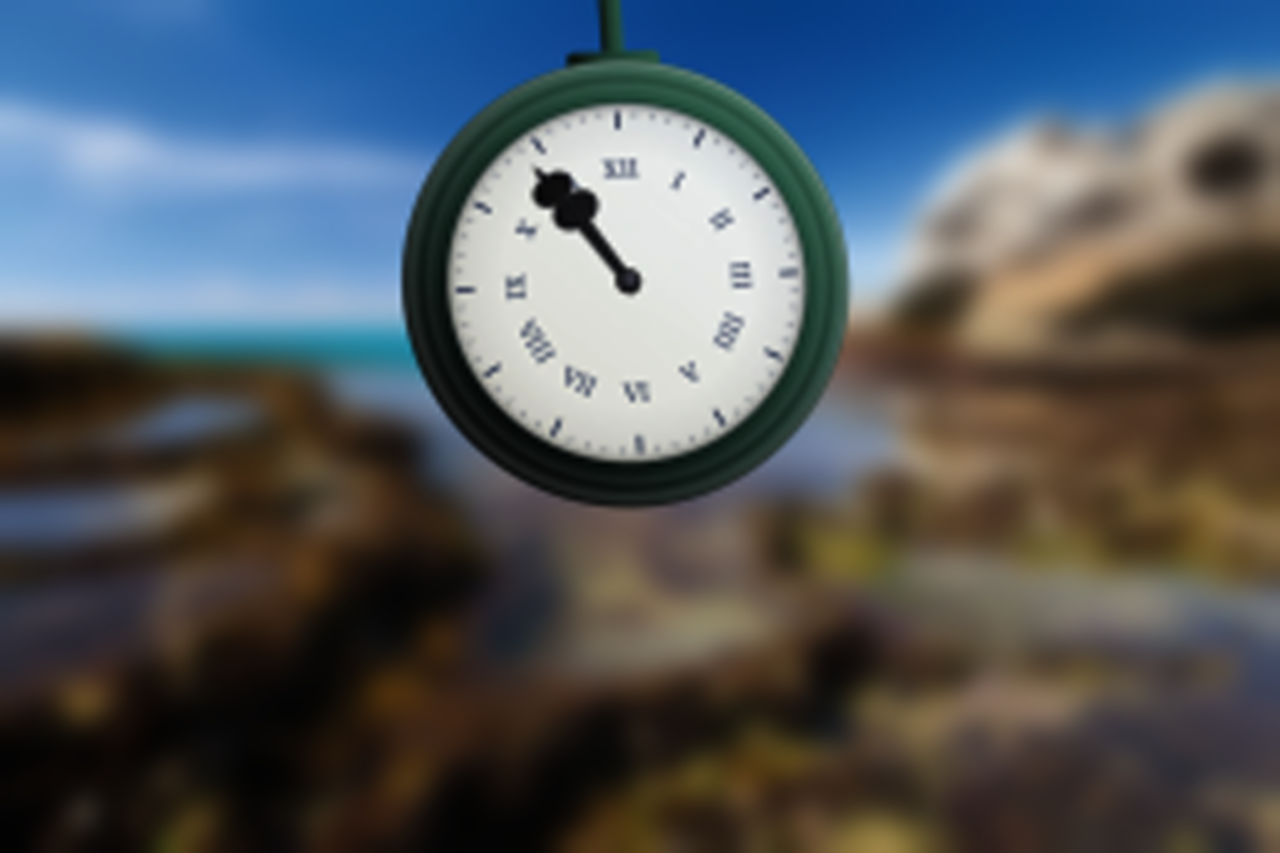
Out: 10h54
